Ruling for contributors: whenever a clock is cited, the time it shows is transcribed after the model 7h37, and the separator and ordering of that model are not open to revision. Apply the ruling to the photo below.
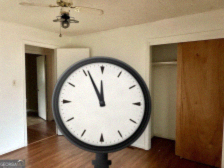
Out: 11h56
